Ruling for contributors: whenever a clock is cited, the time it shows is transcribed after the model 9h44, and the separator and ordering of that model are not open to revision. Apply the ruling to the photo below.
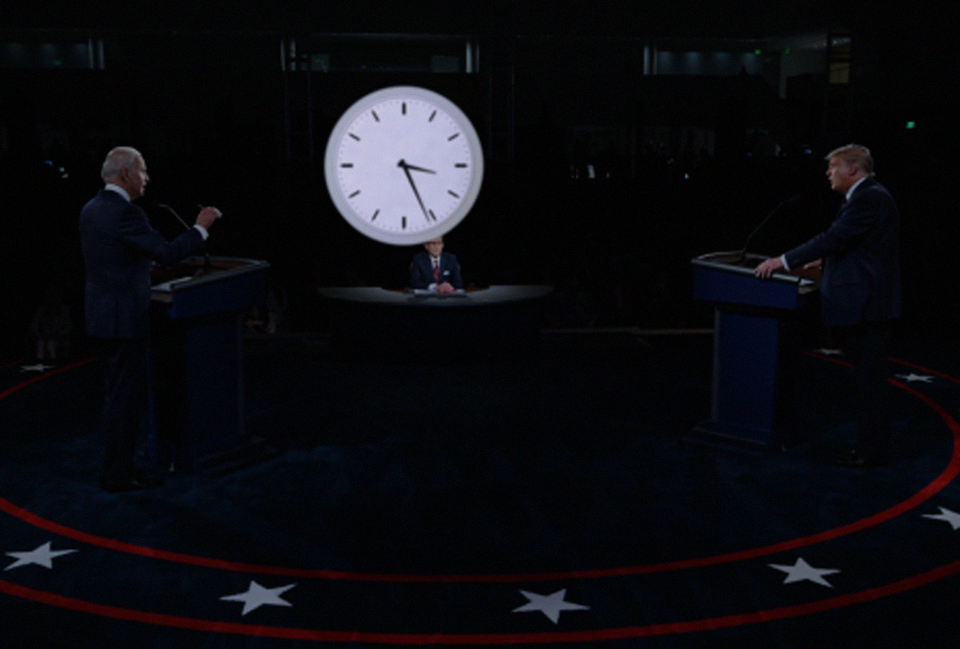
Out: 3h26
